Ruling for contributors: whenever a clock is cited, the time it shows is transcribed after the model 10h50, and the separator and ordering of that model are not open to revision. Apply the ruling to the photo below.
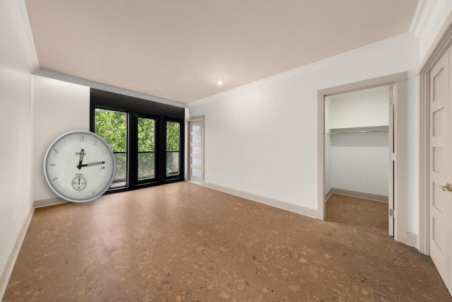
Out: 12h13
